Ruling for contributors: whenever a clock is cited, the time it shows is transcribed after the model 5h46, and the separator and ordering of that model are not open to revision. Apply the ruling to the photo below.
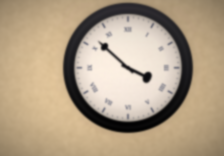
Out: 3h52
